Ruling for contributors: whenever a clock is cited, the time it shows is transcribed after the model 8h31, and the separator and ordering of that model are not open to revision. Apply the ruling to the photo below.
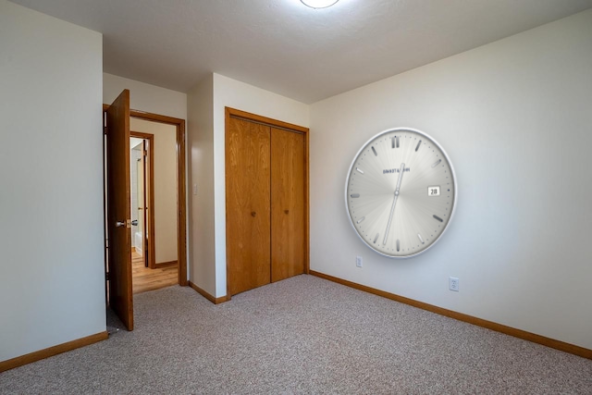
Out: 12h33
